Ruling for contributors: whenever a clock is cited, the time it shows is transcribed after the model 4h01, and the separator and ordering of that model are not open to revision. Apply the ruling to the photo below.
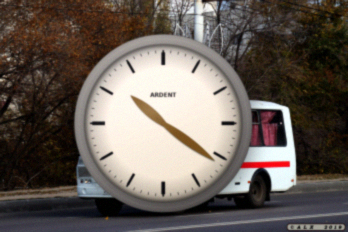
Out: 10h21
